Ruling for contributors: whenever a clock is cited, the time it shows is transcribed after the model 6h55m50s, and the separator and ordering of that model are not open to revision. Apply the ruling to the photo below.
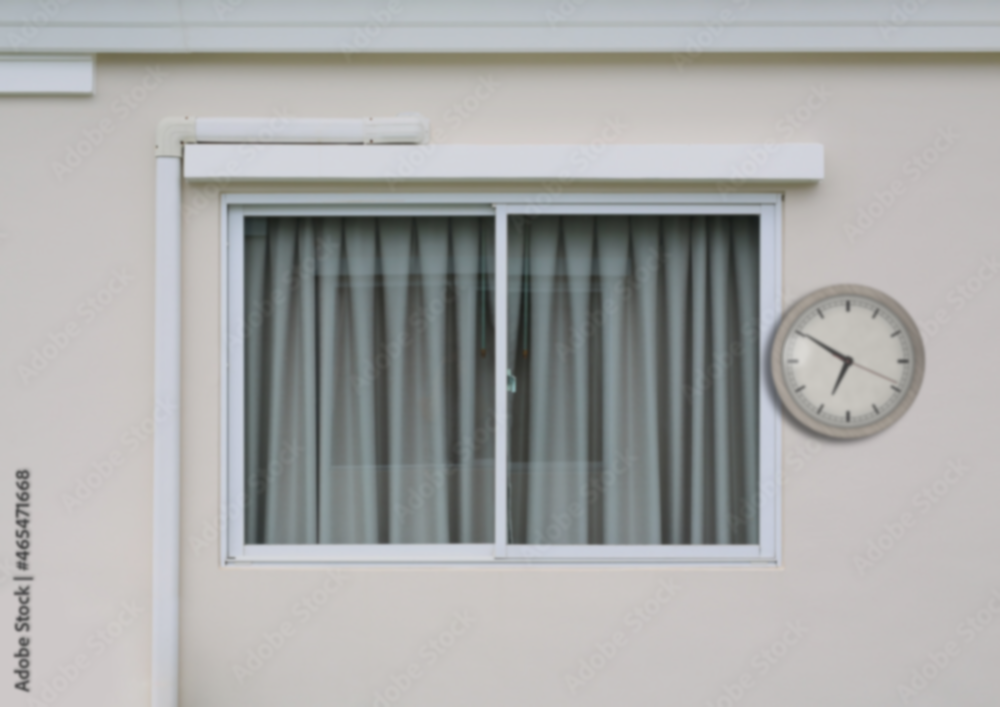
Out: 6h50m19s
